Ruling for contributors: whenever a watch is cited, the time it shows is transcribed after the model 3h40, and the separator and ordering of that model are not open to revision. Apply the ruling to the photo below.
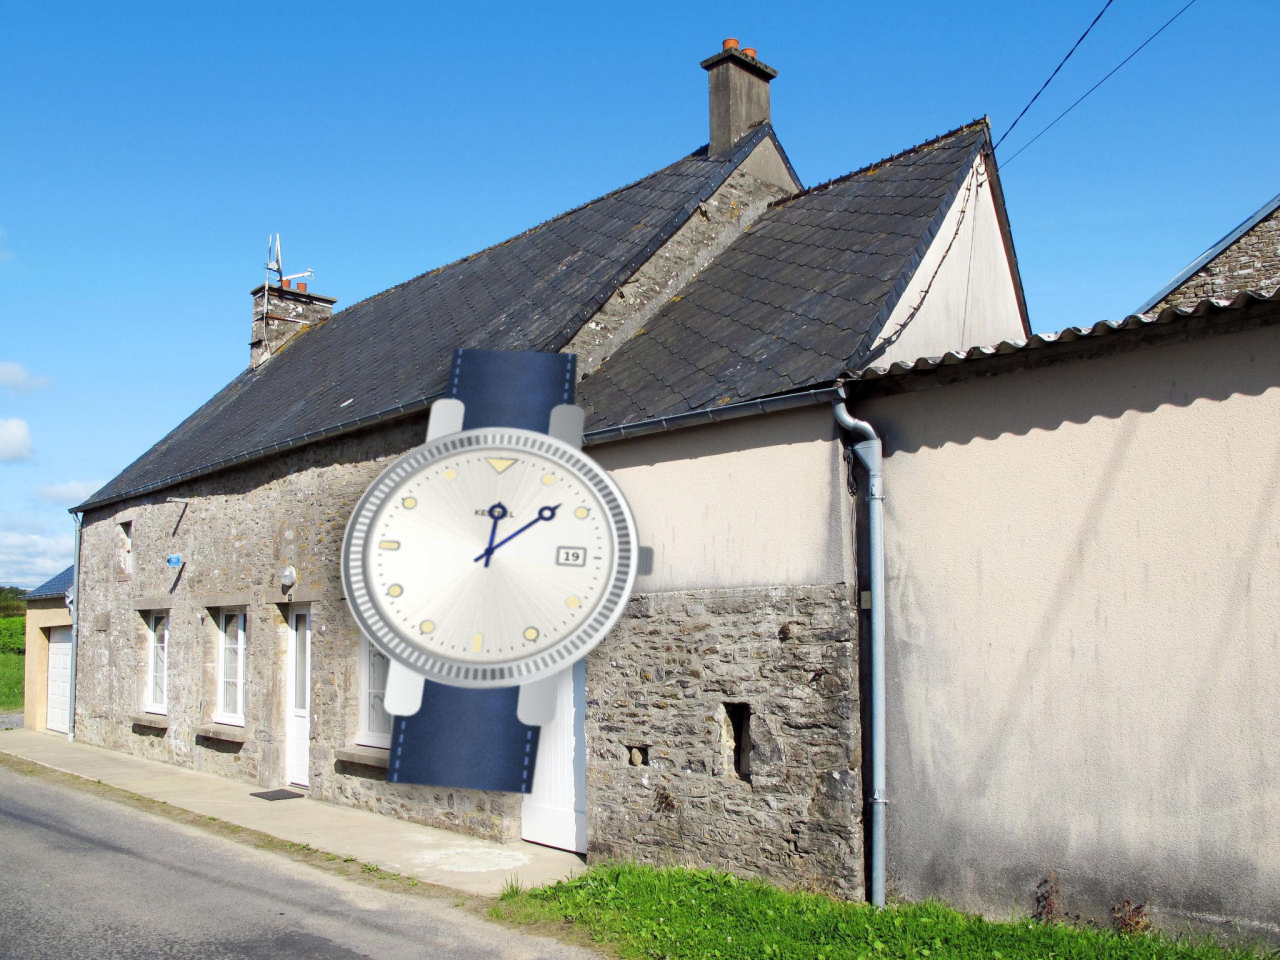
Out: 12h08
